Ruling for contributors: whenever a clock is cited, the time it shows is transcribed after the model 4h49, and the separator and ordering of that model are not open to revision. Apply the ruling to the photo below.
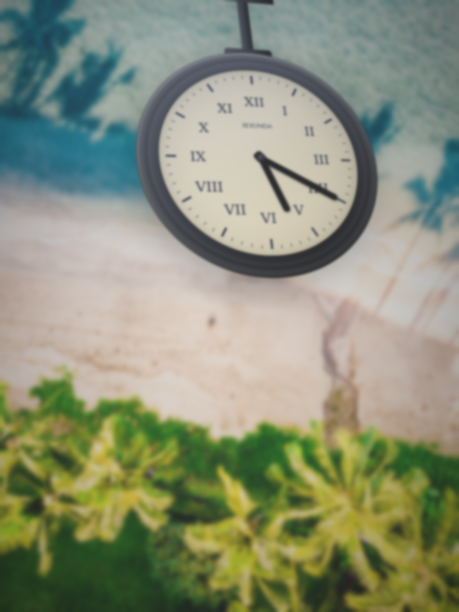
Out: 5h20
